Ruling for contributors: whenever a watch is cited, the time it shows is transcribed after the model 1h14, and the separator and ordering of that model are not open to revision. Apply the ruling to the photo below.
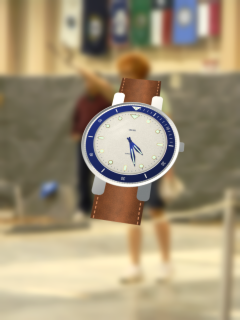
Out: 4h27
